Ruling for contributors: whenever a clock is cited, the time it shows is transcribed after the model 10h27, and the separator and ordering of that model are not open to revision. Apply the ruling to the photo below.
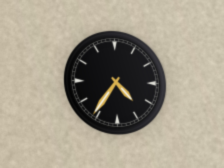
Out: 4h36
